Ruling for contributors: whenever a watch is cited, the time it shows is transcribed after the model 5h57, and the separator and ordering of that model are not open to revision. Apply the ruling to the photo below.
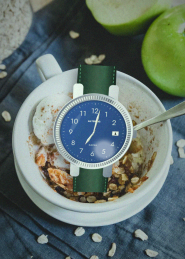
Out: 7h02
